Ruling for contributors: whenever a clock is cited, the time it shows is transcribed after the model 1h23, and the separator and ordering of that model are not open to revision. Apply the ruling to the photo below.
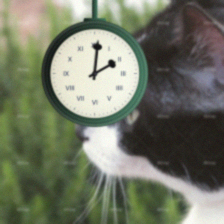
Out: 2h01
